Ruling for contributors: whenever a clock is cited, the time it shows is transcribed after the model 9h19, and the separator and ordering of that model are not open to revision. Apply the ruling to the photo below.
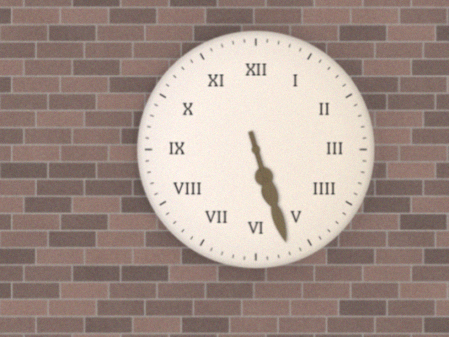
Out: 5h27
